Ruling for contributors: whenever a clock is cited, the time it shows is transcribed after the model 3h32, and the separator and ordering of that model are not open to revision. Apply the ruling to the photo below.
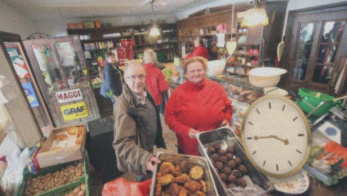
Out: 3h45
